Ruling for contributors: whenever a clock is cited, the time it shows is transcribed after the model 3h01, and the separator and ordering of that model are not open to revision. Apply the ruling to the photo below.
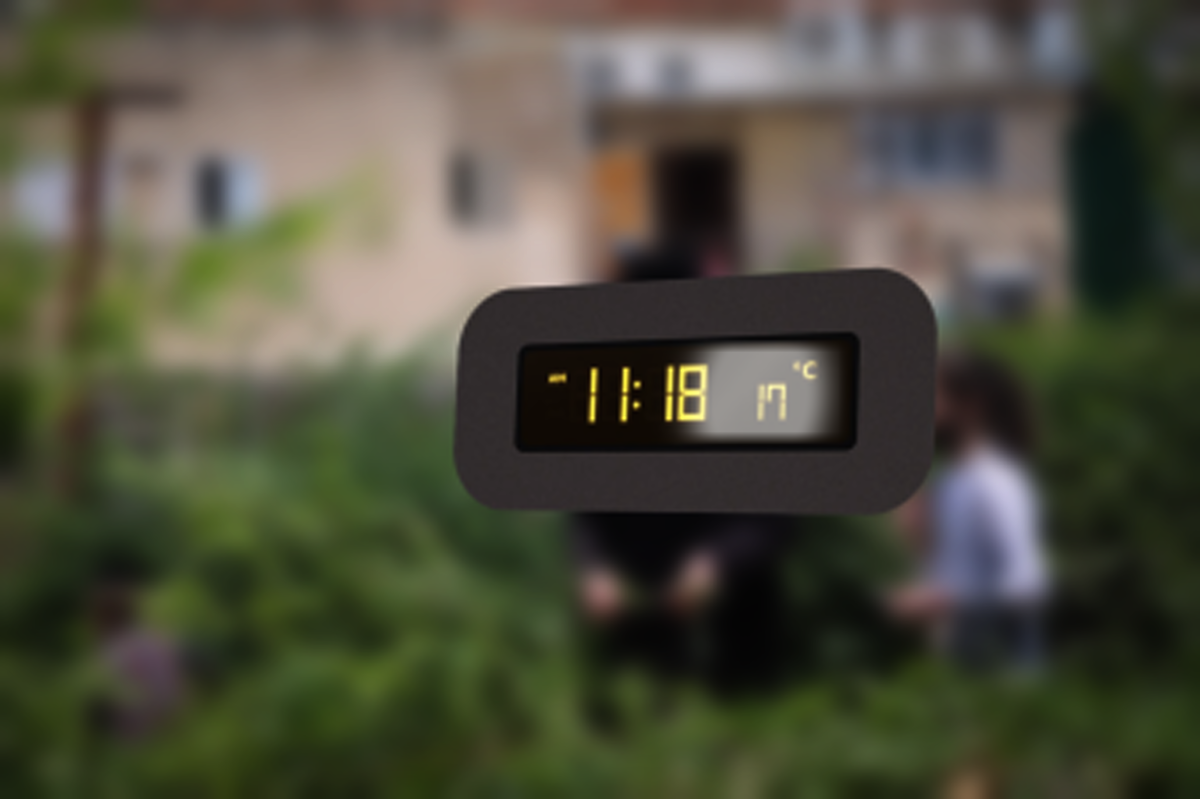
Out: 11h18
